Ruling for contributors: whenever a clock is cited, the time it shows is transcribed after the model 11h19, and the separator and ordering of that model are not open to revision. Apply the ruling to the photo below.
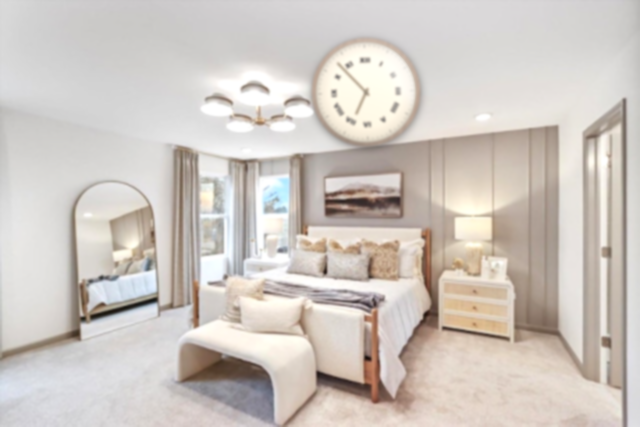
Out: 6h53
